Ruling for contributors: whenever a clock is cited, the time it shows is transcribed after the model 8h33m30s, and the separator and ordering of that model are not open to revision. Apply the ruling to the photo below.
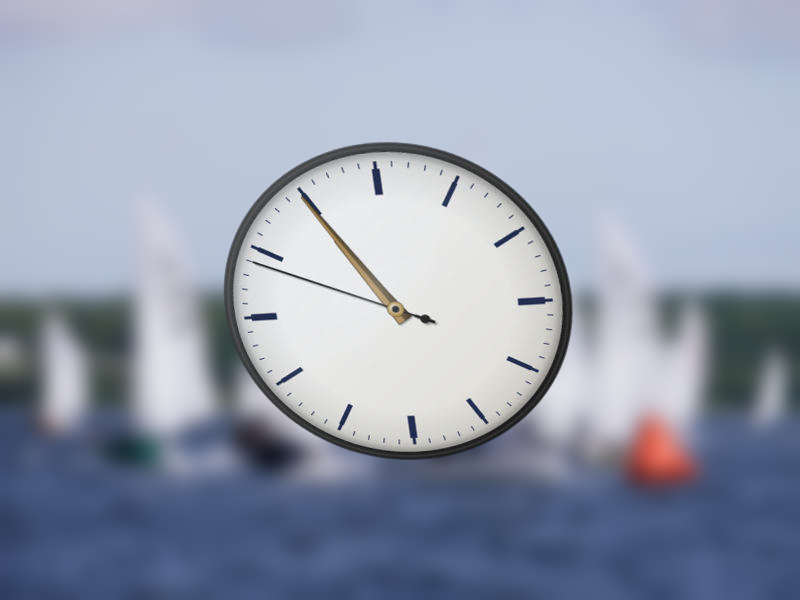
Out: 10h54m49s
